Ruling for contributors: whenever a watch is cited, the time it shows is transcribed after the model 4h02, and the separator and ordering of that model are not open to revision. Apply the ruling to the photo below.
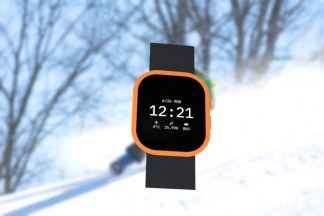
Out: 12h21
